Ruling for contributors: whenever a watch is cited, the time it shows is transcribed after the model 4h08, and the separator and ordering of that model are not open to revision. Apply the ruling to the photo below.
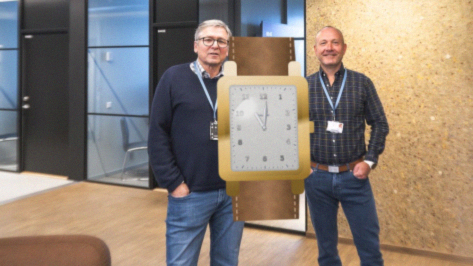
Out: 11h01
